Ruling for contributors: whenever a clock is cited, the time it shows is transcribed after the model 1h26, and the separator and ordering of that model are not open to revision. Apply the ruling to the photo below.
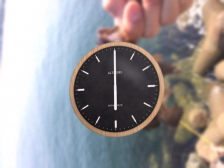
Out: 6h00
